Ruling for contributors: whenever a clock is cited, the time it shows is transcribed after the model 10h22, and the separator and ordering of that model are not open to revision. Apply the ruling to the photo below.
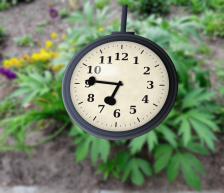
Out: 6h46
